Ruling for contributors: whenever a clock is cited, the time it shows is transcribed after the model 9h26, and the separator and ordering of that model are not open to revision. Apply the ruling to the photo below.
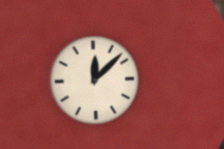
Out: 12h08
